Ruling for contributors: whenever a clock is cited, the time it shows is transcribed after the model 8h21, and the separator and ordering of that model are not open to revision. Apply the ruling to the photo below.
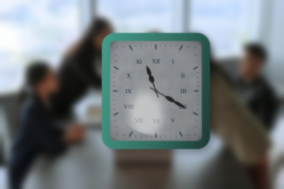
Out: 11h20
